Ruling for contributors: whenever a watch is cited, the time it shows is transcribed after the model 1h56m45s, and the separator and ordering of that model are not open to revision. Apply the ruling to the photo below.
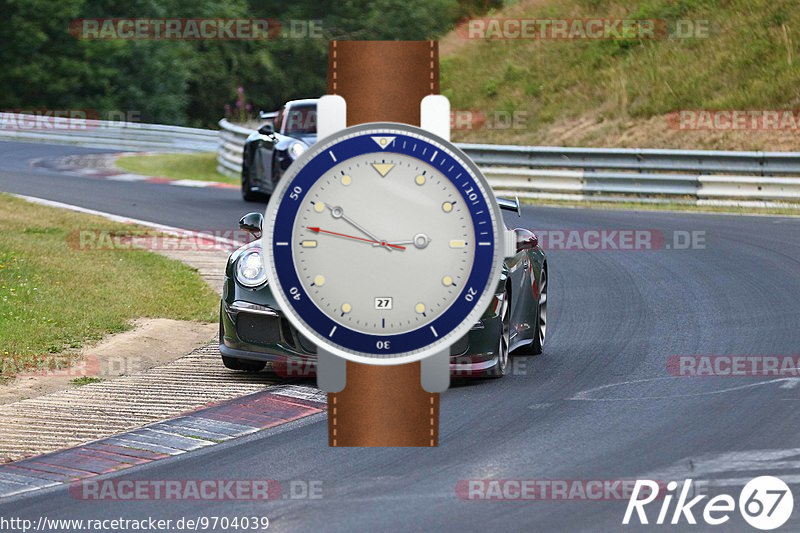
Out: 2h50m47s
